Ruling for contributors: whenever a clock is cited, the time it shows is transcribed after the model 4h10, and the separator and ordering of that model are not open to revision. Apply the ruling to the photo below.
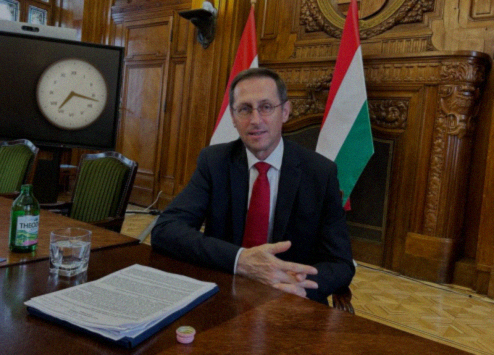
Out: 7h17
